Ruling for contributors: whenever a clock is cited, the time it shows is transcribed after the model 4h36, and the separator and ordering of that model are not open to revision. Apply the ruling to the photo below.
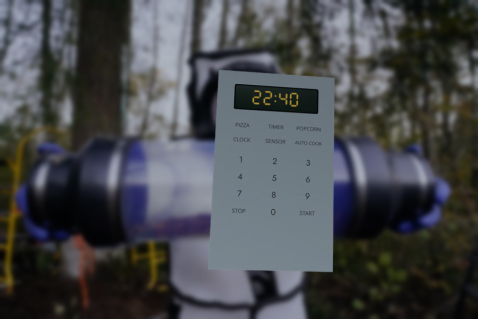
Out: 22h40
